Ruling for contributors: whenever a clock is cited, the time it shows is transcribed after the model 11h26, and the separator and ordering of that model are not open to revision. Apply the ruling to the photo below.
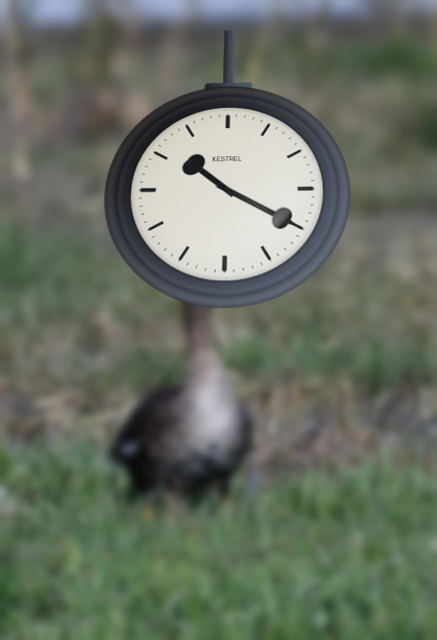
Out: 10h20
